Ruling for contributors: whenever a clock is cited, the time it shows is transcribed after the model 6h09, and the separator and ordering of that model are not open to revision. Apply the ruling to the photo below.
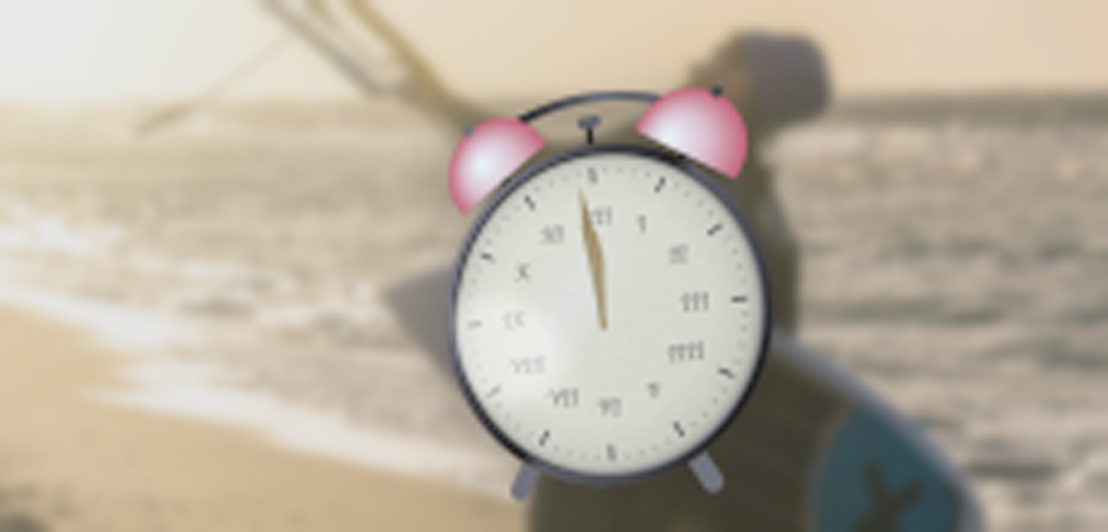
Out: 11h59
